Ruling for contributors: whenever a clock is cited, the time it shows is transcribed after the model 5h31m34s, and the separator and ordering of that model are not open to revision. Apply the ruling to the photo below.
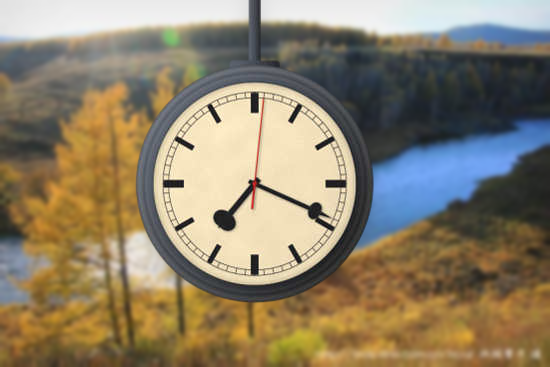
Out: 7h19m01s
